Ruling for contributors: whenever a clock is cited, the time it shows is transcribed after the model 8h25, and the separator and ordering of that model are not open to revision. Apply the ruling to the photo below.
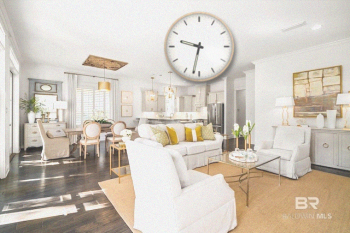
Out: 9h32
